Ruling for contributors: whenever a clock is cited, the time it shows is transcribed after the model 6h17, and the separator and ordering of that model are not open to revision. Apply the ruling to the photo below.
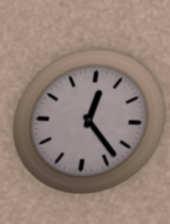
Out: 12h23
